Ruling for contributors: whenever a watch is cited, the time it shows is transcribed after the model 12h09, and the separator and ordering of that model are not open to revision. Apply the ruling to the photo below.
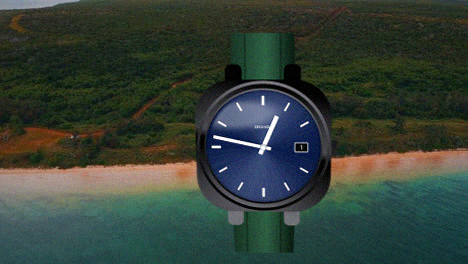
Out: 12h47
